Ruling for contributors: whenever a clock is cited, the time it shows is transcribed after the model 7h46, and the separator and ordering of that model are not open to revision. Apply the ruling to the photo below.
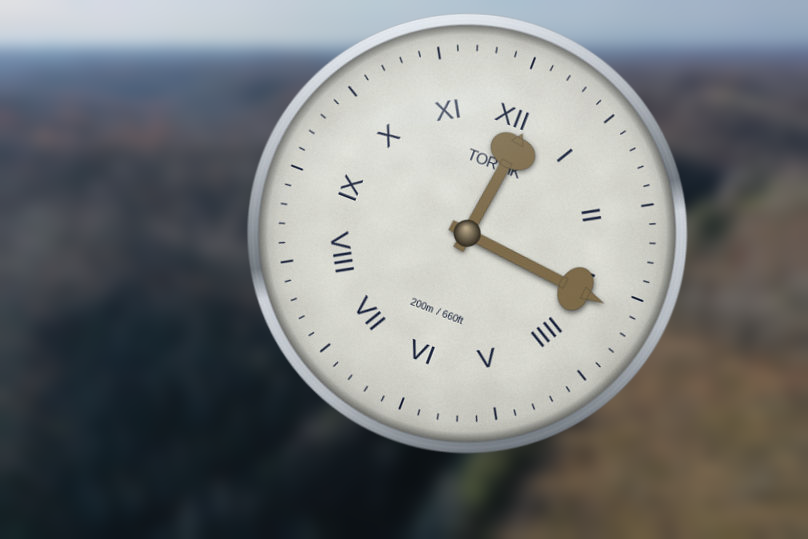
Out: 12h16
